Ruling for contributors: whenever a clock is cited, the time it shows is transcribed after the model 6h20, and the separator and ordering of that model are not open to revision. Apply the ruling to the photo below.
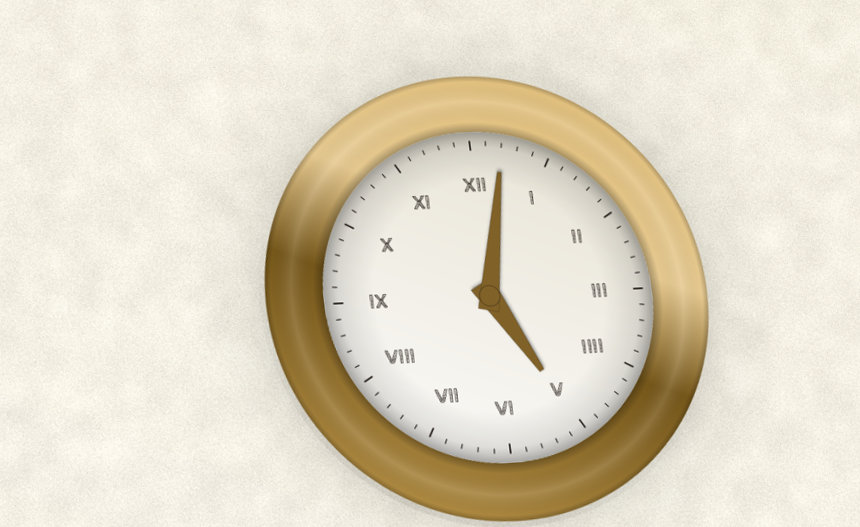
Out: 5h02
